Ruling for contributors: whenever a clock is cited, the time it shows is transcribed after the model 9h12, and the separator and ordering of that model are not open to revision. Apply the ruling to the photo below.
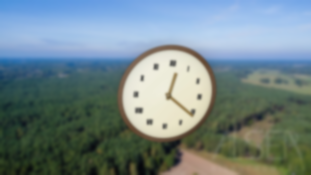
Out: 12h21
